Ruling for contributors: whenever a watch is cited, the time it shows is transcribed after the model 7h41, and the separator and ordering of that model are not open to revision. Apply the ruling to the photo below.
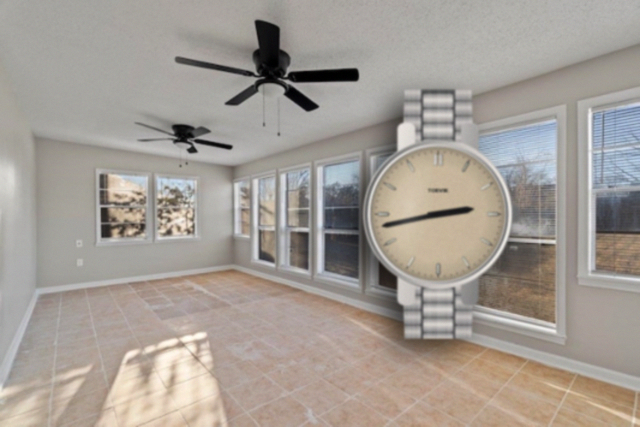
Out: 2h43
